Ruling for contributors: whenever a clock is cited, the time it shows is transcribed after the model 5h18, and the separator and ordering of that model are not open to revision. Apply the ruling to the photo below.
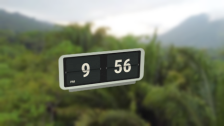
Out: 9h56
